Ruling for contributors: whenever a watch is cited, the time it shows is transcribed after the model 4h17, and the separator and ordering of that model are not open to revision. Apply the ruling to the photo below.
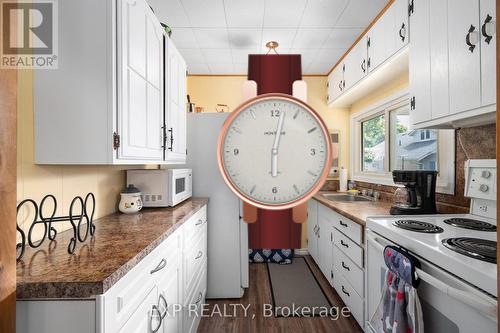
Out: 6h02
